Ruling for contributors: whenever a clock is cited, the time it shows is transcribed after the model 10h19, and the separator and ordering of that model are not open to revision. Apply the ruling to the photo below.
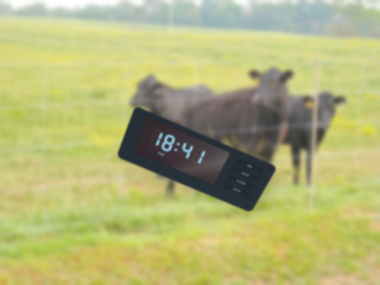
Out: 18h41
